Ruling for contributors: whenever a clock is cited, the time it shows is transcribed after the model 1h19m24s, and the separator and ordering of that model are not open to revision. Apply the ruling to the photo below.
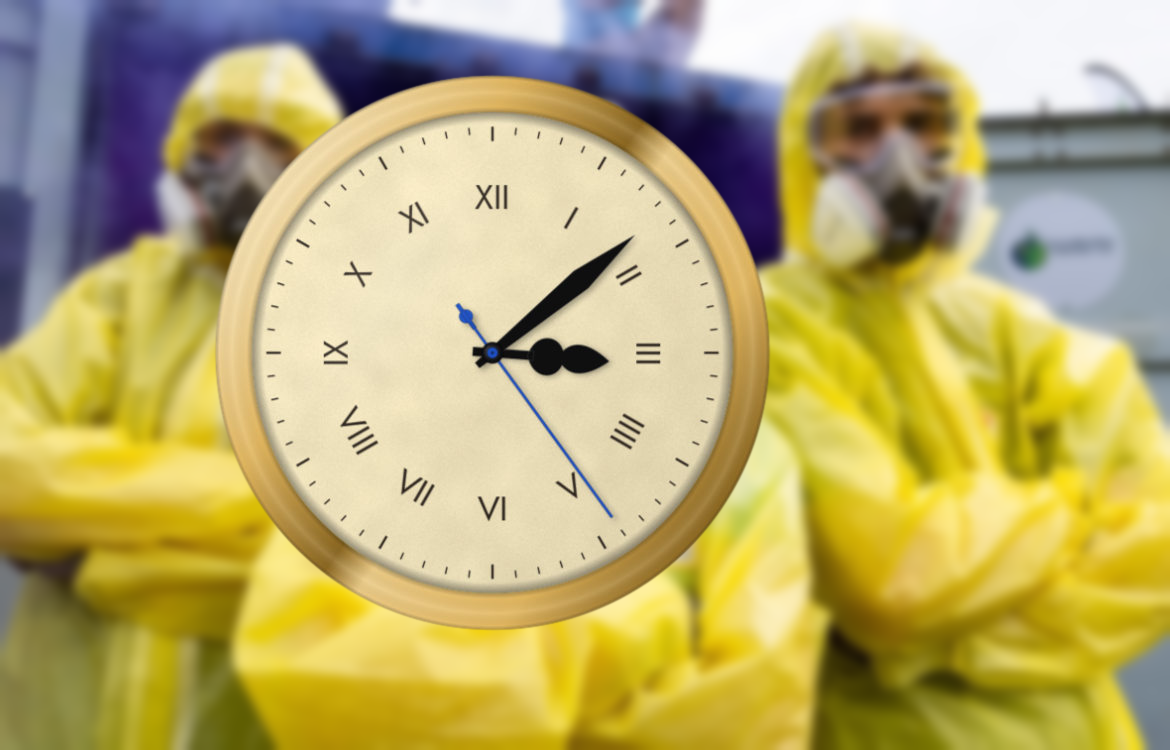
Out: 3h08m24s
